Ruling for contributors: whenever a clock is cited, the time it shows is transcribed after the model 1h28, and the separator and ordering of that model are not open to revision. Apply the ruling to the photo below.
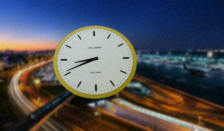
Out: 8h41
